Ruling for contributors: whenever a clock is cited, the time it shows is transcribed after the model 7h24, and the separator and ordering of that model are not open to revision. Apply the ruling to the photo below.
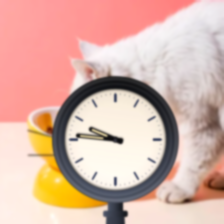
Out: 9h46
